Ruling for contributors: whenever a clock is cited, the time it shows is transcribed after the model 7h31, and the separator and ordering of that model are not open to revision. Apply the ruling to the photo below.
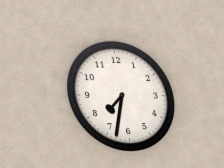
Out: 7h33
